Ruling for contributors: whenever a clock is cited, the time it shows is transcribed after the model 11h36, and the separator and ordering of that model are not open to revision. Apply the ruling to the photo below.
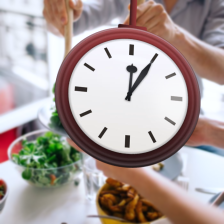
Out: 12h05
